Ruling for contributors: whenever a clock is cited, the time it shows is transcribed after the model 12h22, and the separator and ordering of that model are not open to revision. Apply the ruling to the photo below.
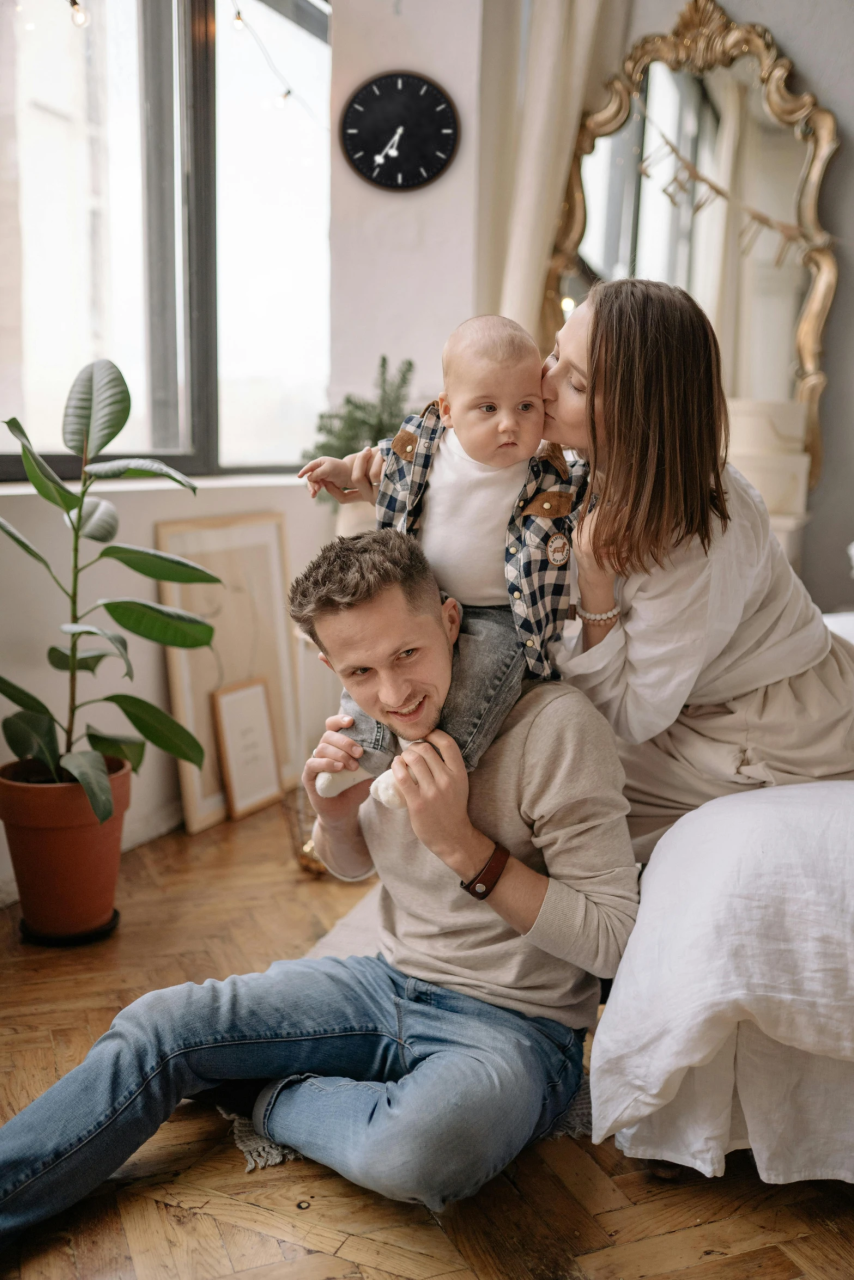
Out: 6h36
